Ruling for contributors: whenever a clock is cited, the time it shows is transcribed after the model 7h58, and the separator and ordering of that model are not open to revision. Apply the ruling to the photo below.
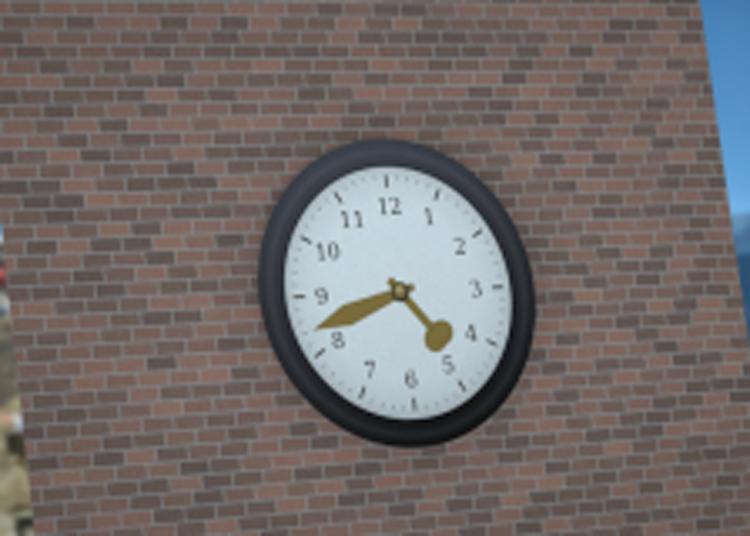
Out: 4h42
